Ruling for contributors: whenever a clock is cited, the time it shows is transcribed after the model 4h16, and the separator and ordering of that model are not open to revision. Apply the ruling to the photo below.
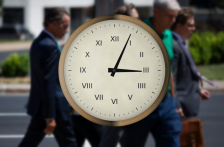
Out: 3h04
